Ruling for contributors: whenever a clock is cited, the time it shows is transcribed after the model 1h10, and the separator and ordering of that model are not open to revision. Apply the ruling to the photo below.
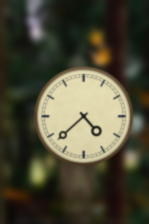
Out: 4h38
